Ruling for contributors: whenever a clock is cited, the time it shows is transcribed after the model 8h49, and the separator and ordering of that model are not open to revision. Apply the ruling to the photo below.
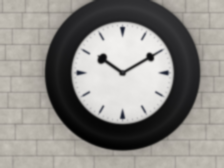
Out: 10h10
